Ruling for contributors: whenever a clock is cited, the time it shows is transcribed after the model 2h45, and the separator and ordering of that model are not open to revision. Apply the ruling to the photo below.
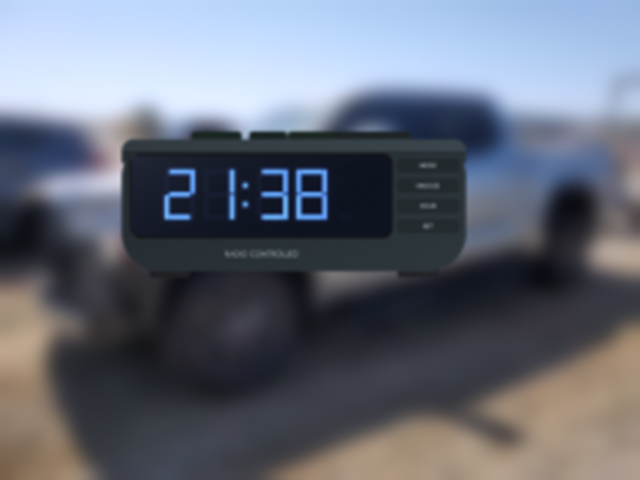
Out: 21h38
